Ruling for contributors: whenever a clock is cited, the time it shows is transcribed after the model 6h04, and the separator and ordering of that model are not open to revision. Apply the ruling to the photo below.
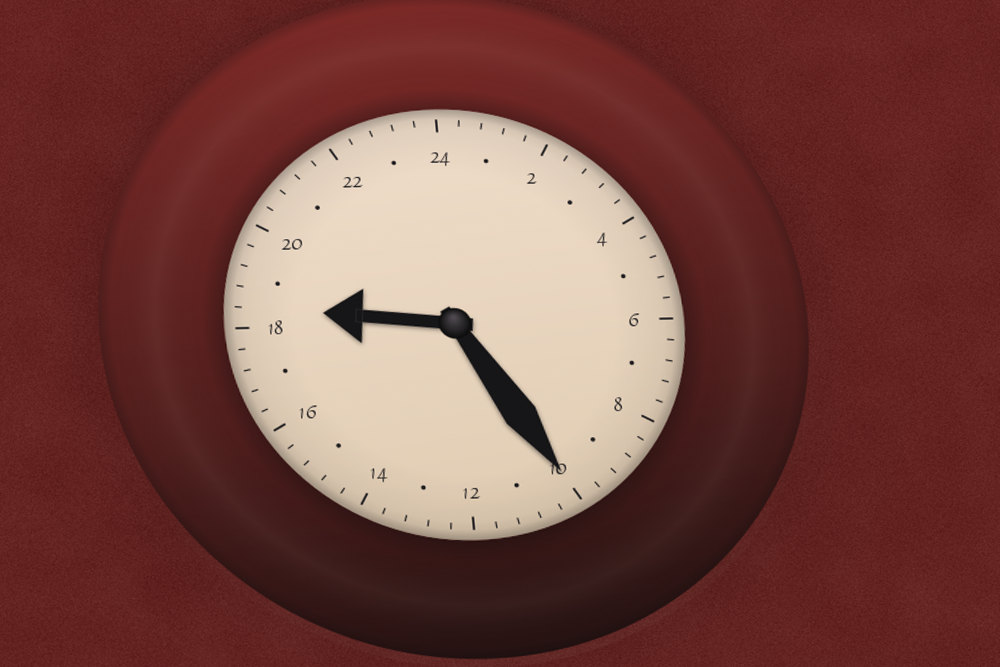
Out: 18h25
